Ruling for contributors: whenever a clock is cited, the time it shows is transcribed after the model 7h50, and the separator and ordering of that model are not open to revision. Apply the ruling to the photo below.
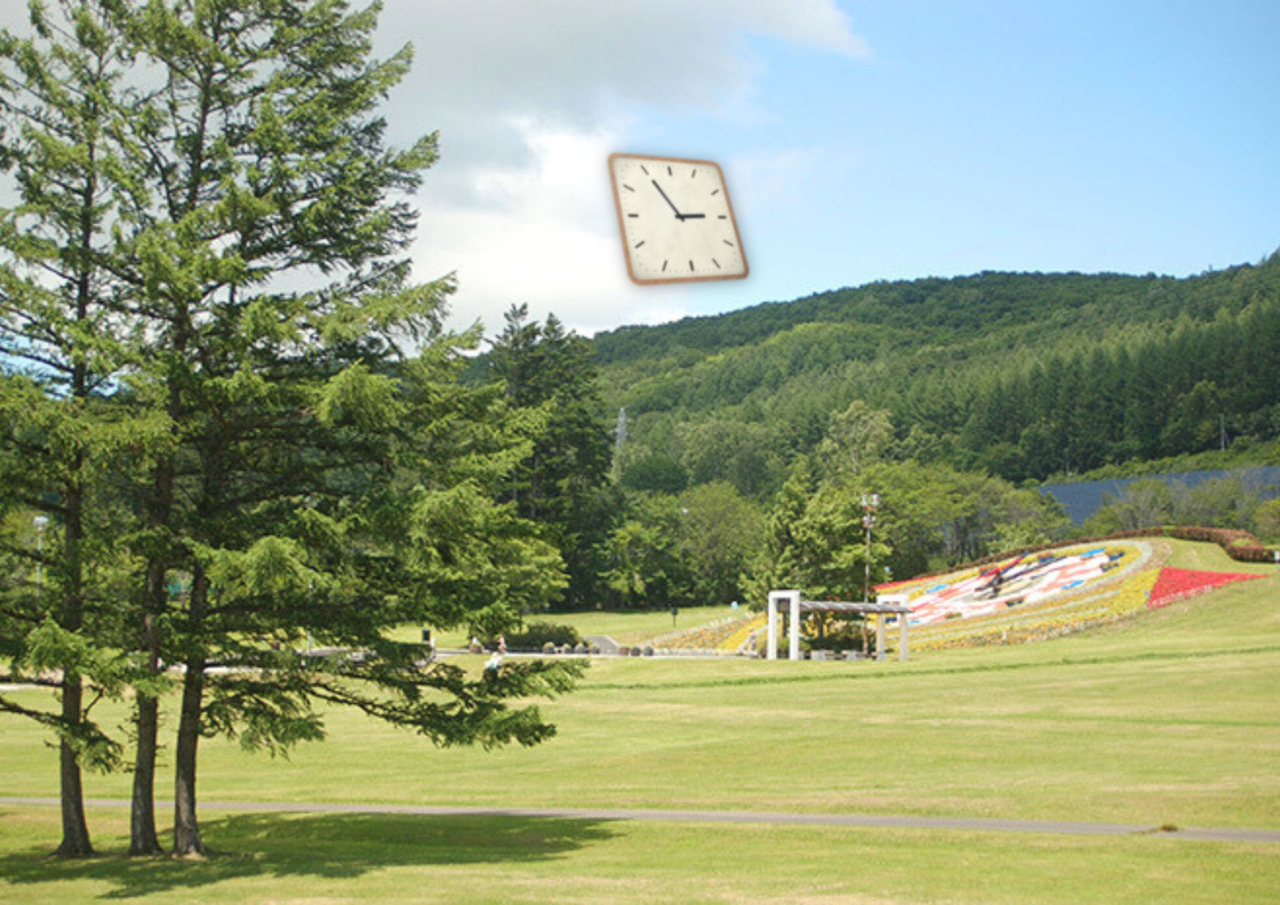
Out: 2h55
